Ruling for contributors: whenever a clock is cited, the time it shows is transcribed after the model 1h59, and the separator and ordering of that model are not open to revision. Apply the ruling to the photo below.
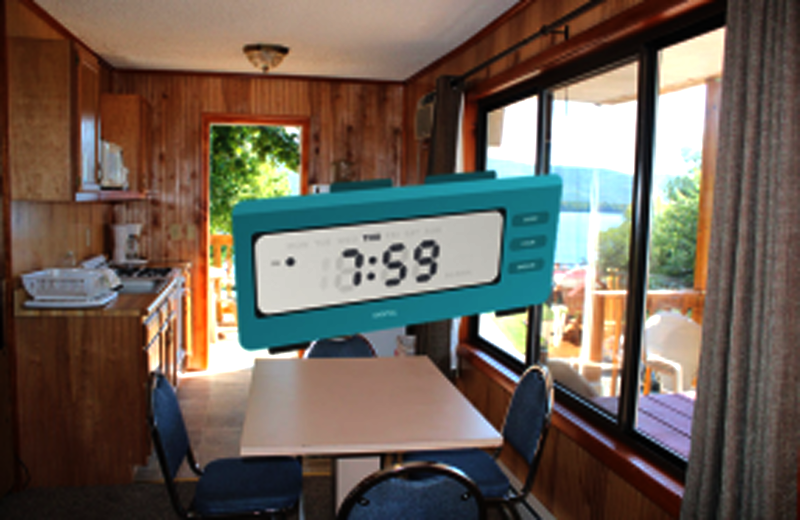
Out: 7h59
